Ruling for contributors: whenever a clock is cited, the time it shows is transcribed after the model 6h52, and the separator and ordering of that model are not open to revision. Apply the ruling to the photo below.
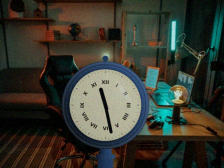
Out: 11h28
